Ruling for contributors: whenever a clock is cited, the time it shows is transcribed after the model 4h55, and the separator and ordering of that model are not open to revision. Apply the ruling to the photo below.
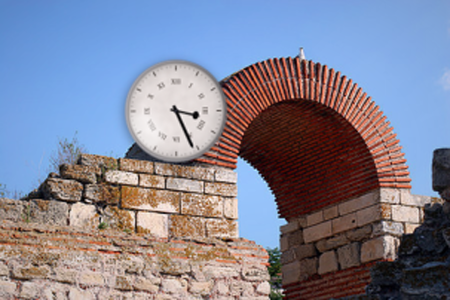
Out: 3h26
